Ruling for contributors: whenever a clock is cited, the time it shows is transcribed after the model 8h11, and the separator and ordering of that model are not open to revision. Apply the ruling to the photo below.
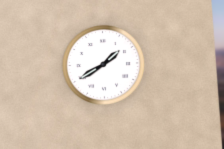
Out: 1h40
